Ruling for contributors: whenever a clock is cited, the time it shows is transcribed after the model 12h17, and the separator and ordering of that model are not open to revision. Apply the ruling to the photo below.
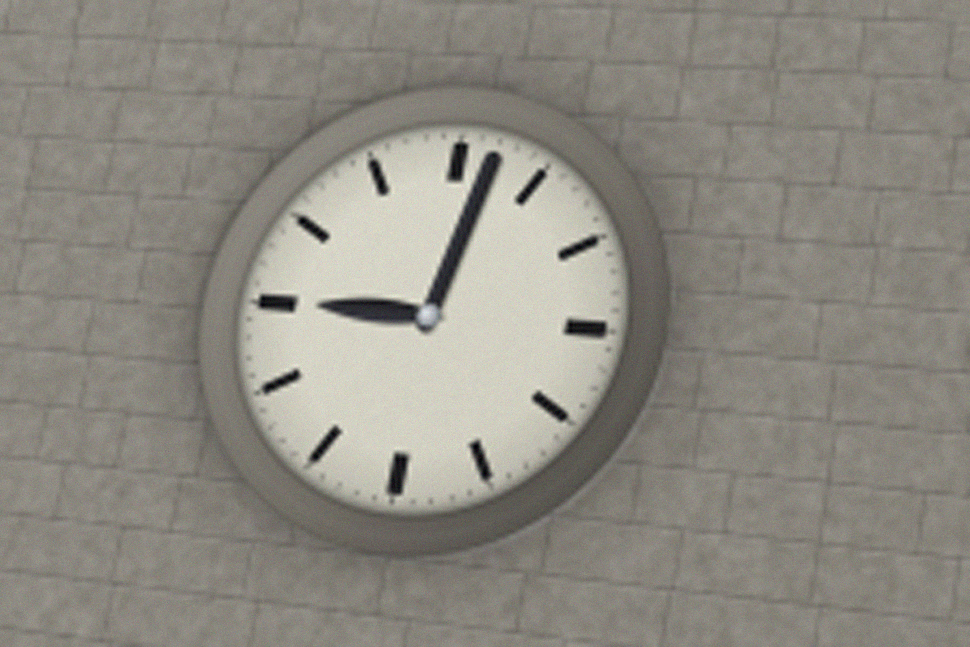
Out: 9h02
